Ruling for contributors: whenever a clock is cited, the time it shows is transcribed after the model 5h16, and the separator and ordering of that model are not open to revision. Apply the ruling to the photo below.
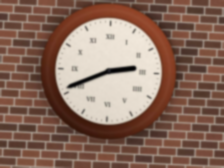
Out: 2h41
